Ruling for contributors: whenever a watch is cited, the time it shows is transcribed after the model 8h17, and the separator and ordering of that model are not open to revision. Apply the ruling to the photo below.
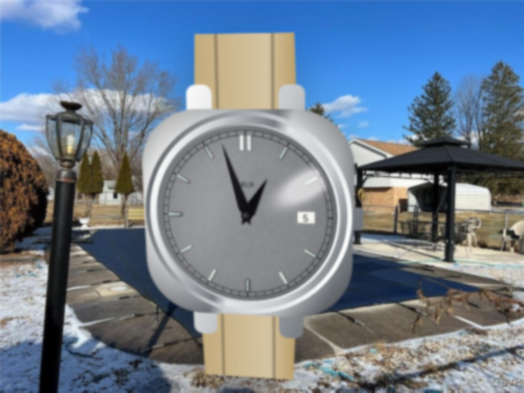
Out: 12h57
